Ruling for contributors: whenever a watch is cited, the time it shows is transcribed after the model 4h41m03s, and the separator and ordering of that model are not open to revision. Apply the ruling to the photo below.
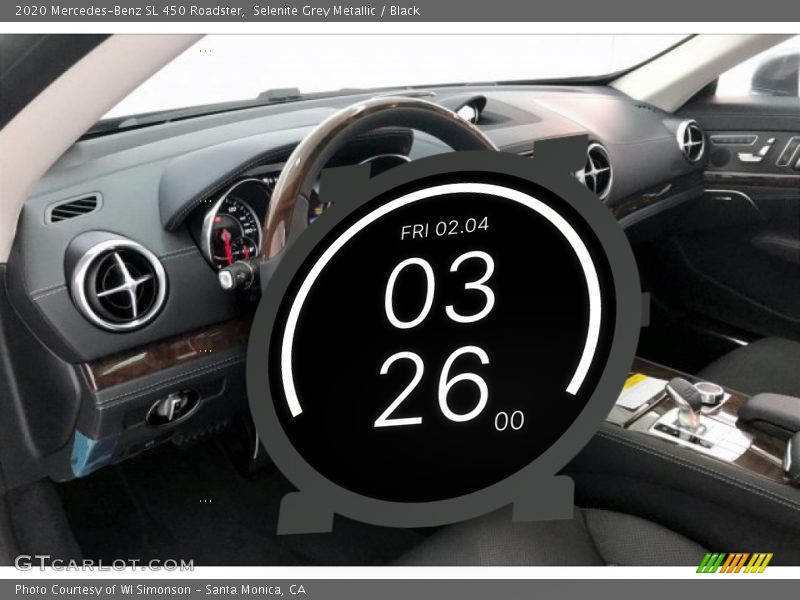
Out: 3h26m00s
